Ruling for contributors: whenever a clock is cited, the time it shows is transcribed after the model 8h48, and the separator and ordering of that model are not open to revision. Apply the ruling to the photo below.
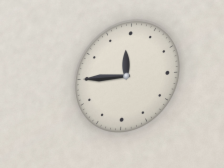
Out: 11h45
